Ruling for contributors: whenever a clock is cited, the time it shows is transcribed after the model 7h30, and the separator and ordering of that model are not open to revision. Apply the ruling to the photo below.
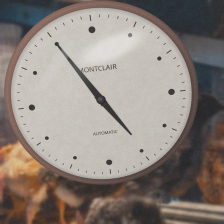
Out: 4h55
